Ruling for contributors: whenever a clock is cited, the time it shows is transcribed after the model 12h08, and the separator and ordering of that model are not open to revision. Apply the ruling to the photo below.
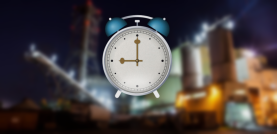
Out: 9h00
